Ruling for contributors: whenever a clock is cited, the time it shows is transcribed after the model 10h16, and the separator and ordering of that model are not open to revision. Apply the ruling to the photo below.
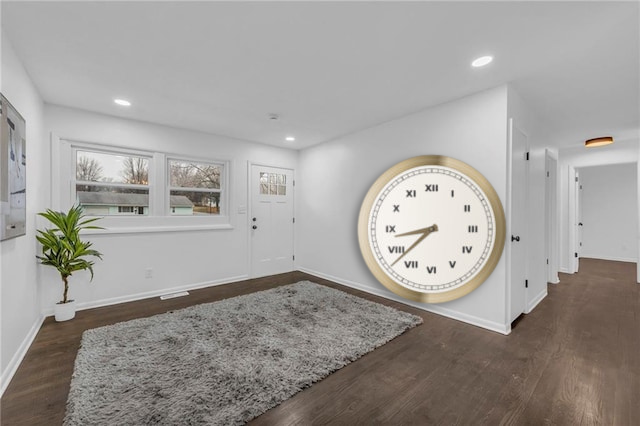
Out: 8h38
